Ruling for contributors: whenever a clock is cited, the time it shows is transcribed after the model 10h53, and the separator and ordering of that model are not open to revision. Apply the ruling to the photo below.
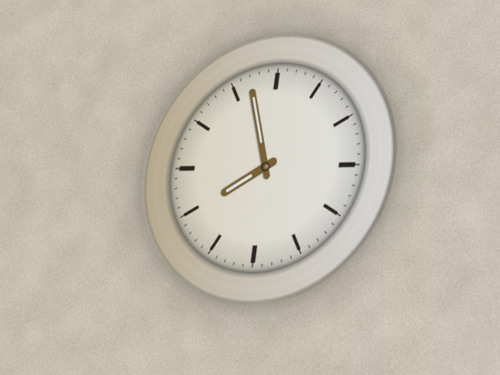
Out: 7h57
